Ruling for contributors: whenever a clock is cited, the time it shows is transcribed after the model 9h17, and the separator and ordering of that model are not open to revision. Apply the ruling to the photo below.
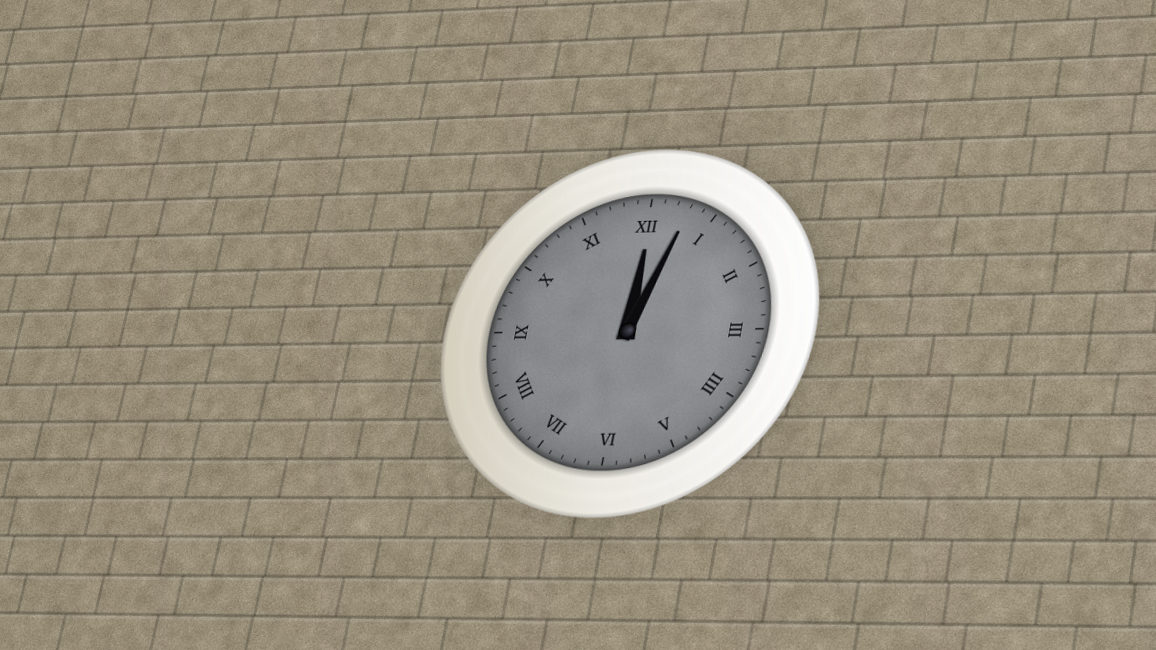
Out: 12h03
